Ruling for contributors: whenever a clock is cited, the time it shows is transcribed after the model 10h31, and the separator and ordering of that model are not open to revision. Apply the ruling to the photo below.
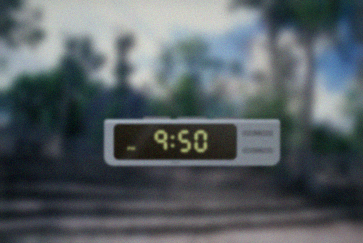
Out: 9h50
